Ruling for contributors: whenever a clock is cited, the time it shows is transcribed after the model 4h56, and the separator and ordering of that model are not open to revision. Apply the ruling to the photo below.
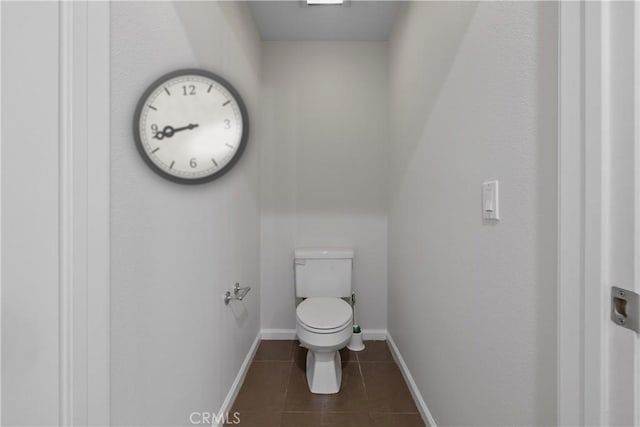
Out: 8h43
